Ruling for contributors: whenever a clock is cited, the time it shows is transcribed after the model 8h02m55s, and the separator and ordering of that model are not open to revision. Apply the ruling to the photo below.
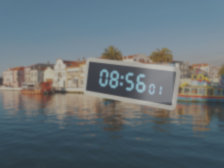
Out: 8h56m01s
